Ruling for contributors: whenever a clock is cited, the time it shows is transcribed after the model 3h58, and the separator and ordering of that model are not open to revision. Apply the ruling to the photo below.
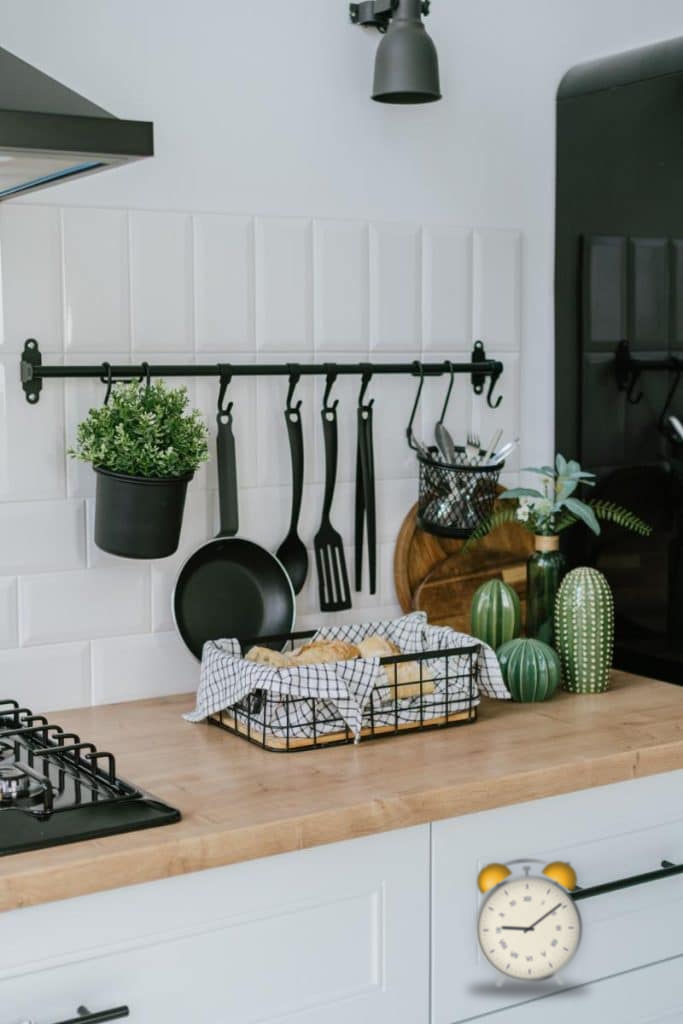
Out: 9h09
